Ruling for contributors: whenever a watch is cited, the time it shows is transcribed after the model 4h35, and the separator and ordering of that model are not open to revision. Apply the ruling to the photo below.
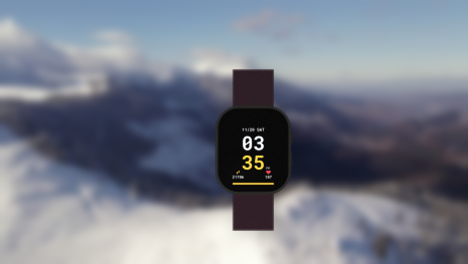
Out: 3h35
